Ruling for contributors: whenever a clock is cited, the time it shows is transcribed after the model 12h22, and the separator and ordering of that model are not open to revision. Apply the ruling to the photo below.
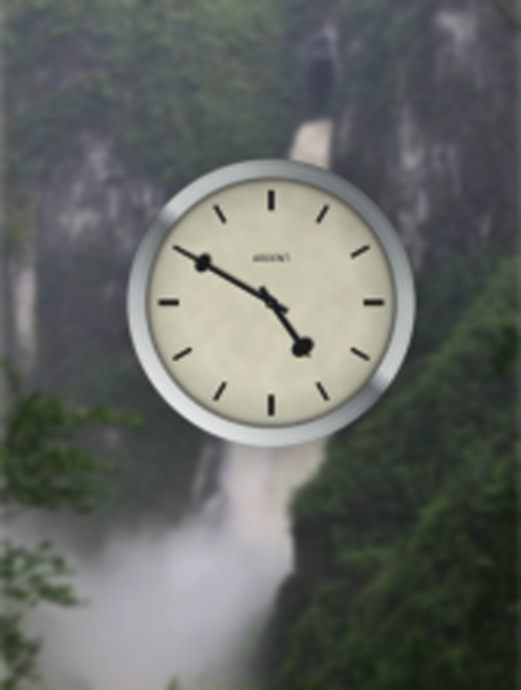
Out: 4h50
